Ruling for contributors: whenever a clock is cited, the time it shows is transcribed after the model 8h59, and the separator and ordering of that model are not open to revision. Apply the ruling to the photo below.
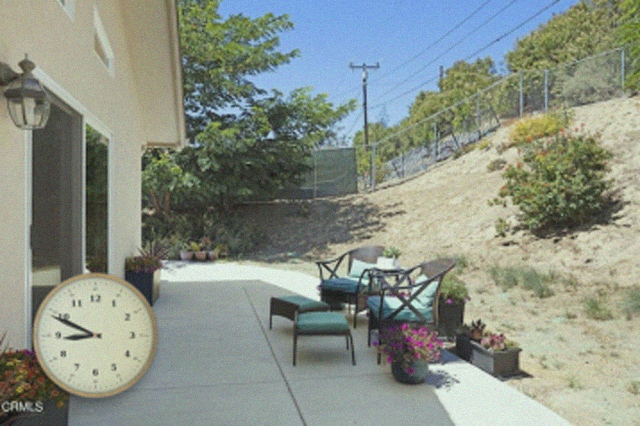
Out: 8h49
